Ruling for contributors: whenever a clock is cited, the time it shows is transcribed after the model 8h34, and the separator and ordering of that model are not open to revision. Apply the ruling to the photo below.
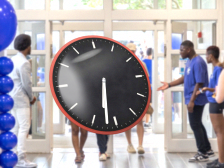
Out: 6h32
